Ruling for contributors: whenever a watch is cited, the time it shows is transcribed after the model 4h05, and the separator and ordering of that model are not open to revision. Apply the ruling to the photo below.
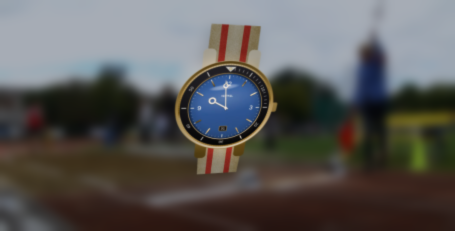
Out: 9h59
